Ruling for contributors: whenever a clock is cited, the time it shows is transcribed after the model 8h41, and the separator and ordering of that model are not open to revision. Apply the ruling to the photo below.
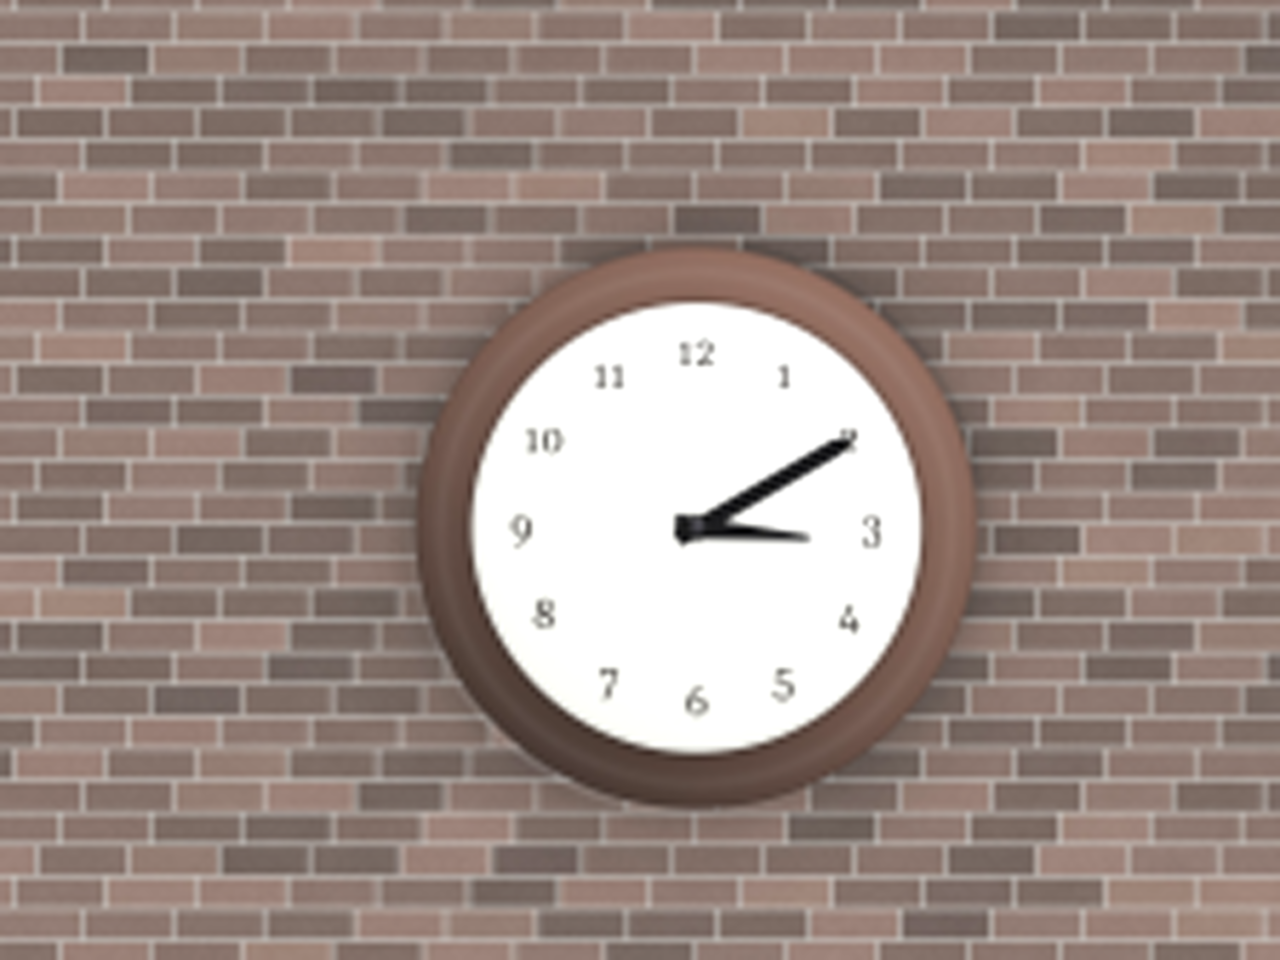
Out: 3h10
